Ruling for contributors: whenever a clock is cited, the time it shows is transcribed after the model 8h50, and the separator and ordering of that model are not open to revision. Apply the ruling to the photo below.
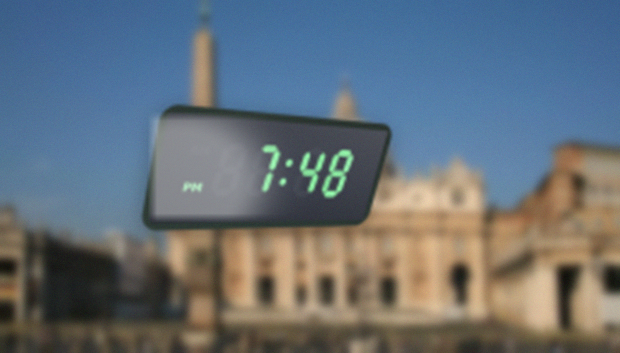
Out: 7h48
